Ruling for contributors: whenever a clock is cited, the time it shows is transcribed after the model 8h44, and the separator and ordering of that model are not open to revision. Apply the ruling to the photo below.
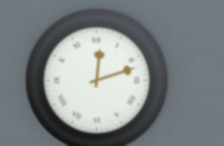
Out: 12h12
